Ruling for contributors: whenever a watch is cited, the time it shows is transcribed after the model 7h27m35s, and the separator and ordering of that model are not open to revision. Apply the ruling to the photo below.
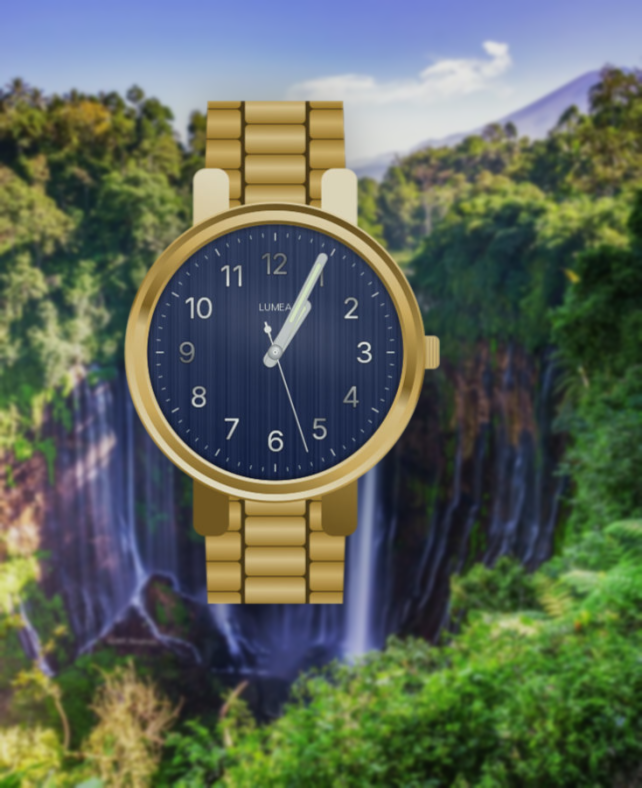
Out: 1h04m27s
